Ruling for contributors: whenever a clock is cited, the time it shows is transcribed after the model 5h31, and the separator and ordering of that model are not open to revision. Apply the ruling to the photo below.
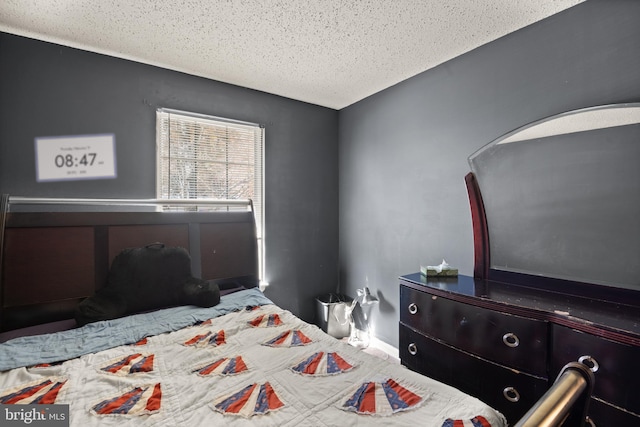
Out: 8h47
